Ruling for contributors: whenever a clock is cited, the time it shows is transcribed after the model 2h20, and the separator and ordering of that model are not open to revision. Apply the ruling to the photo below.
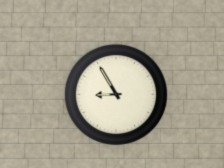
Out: 8h55
